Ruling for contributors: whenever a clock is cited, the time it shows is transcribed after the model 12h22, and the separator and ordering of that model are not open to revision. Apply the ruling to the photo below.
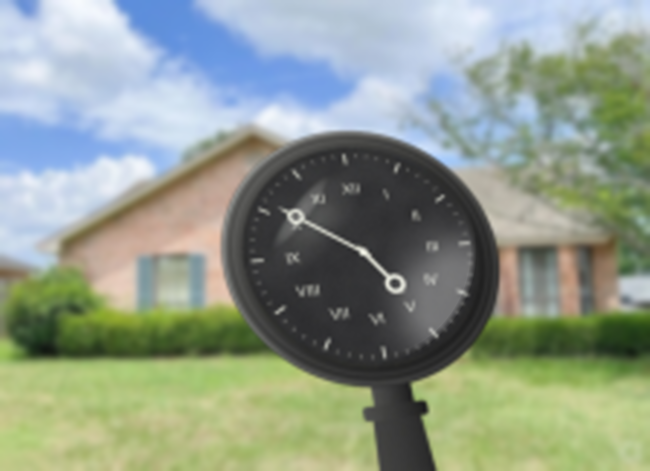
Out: 4h51
